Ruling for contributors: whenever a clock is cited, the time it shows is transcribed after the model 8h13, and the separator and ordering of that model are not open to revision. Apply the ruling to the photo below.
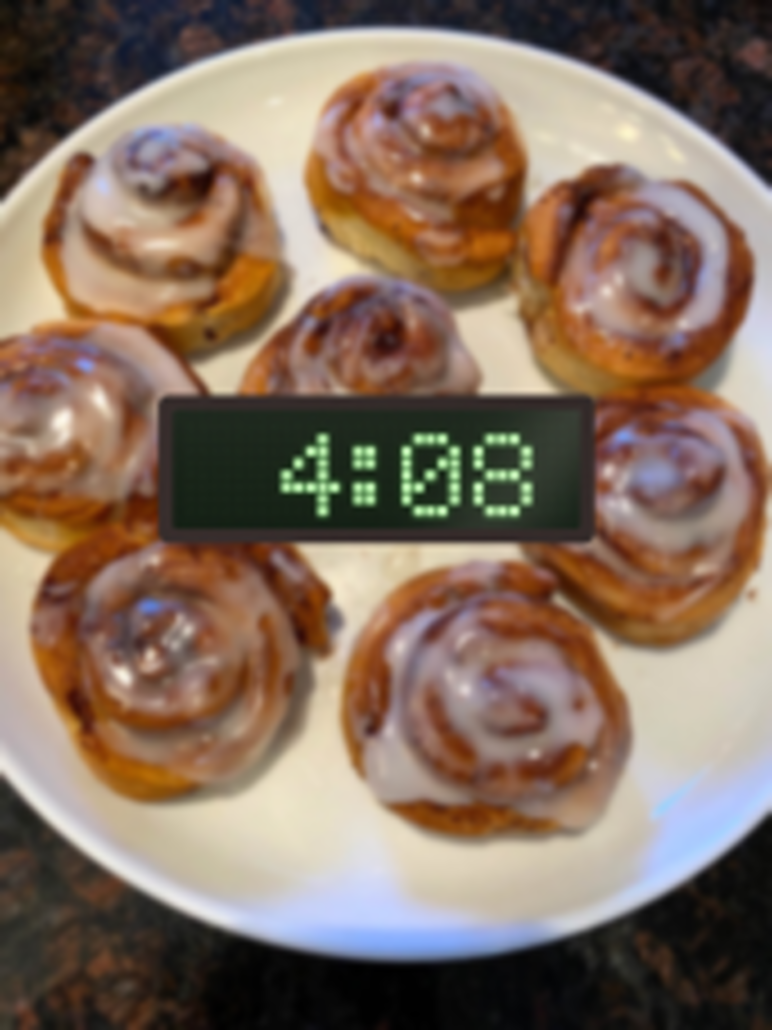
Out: 4h08
